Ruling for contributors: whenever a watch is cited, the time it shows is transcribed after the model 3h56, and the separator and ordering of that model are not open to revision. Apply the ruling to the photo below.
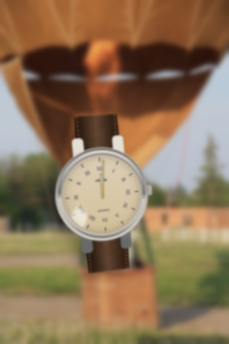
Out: 12h01
